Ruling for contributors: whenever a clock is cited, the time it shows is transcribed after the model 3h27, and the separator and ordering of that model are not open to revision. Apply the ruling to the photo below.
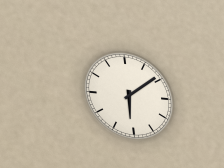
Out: 6h09
